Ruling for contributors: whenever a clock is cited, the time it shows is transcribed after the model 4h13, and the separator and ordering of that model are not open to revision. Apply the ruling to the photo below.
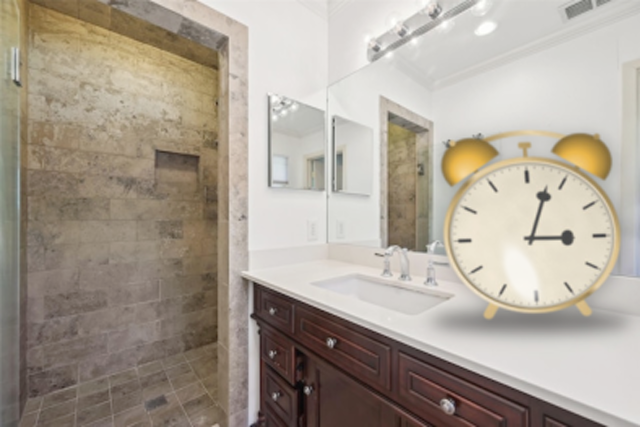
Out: 3h03
